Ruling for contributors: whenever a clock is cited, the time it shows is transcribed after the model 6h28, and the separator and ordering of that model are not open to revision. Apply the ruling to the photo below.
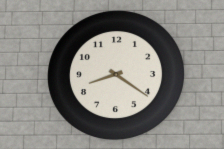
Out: 8h21
